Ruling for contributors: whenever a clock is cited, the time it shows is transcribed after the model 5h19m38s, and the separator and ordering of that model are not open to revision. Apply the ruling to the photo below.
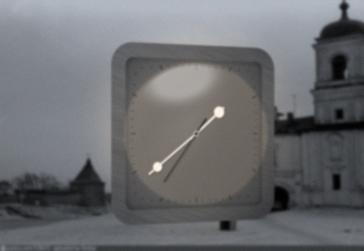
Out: 1h38m36s
